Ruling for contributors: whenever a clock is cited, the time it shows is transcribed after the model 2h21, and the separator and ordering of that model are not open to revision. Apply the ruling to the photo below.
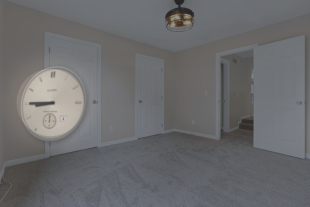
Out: 8h45
